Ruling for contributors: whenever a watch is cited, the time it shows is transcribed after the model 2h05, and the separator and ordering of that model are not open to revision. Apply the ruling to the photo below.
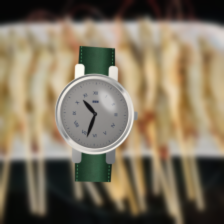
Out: 10h33
